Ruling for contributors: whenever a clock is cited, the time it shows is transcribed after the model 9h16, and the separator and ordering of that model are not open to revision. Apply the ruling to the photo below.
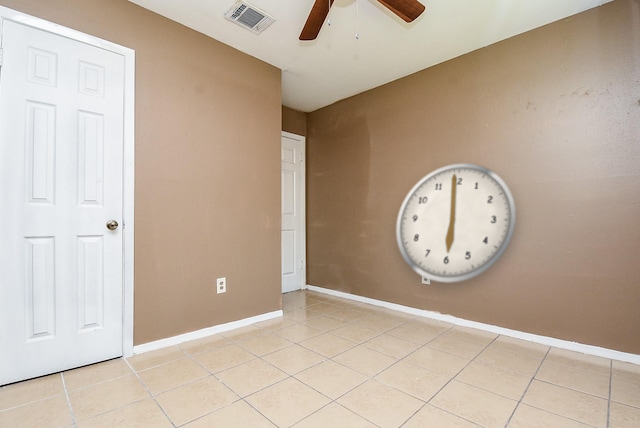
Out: 5h59
